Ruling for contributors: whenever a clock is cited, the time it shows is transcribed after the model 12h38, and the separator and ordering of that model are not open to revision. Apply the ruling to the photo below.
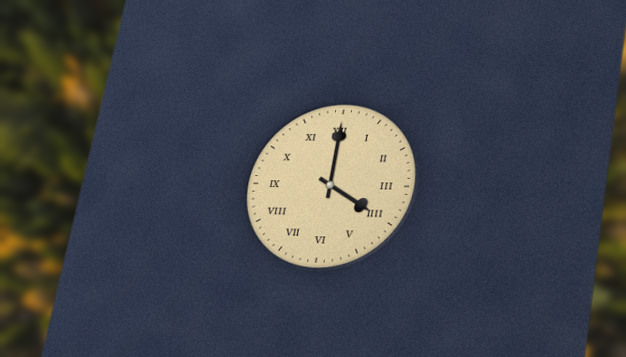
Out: 4h00
